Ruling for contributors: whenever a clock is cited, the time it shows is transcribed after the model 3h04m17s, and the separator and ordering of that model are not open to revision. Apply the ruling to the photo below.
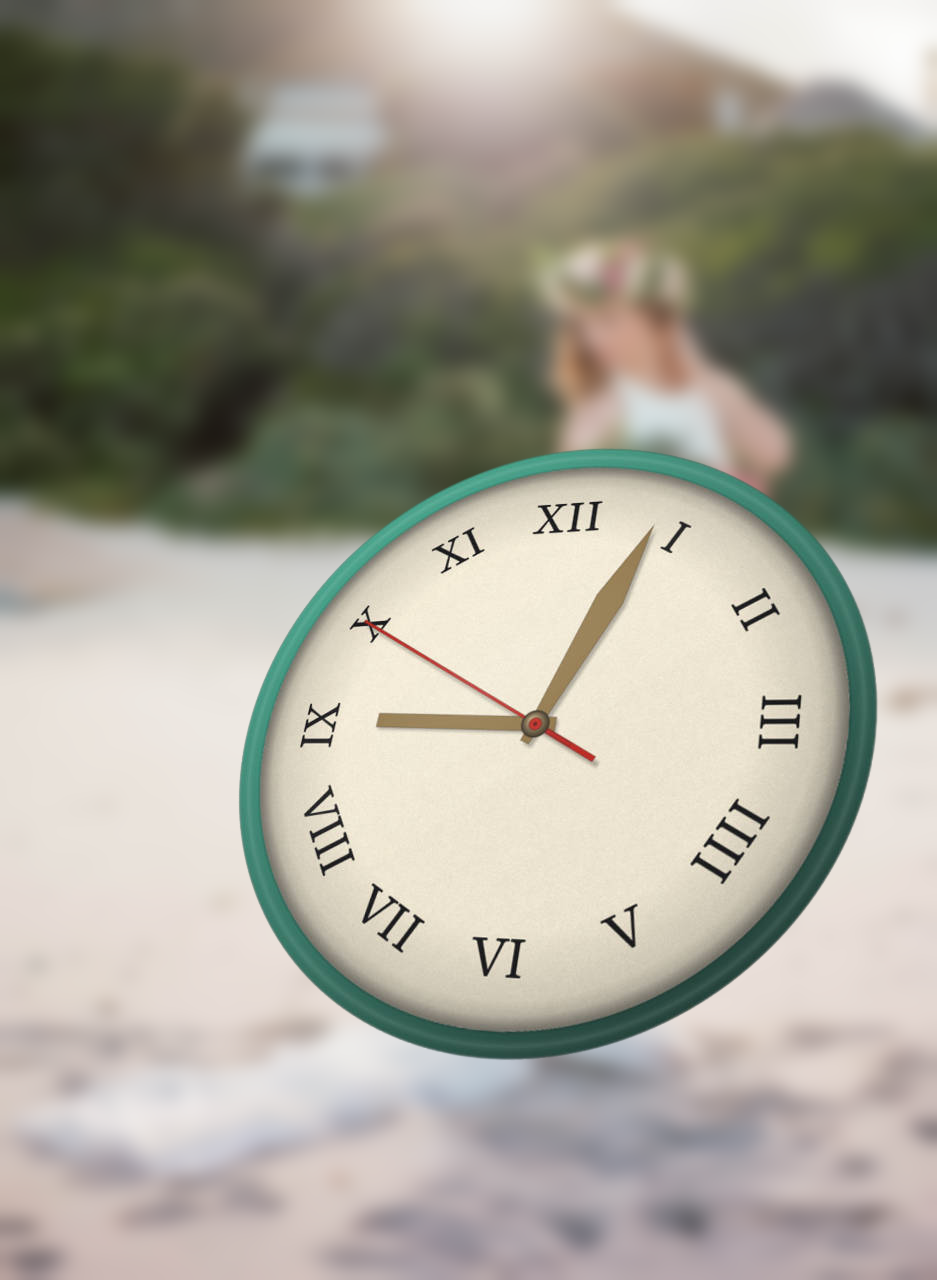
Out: 9h03m50s
